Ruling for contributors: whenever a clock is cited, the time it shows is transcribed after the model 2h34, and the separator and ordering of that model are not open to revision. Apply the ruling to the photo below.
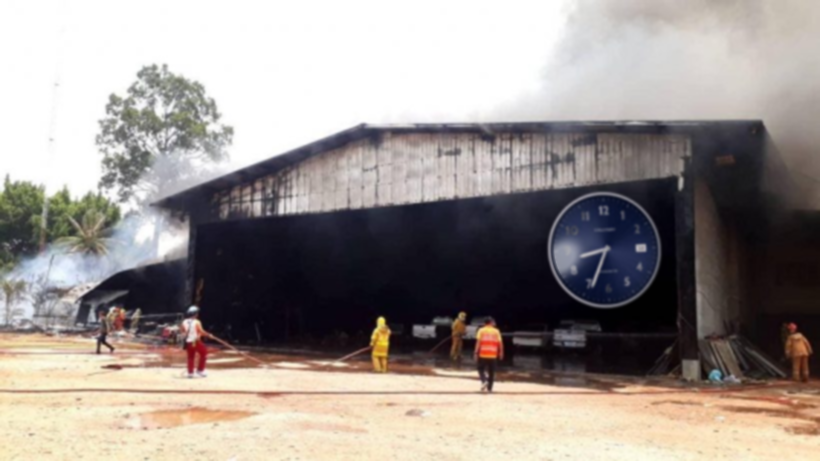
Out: 8h34
